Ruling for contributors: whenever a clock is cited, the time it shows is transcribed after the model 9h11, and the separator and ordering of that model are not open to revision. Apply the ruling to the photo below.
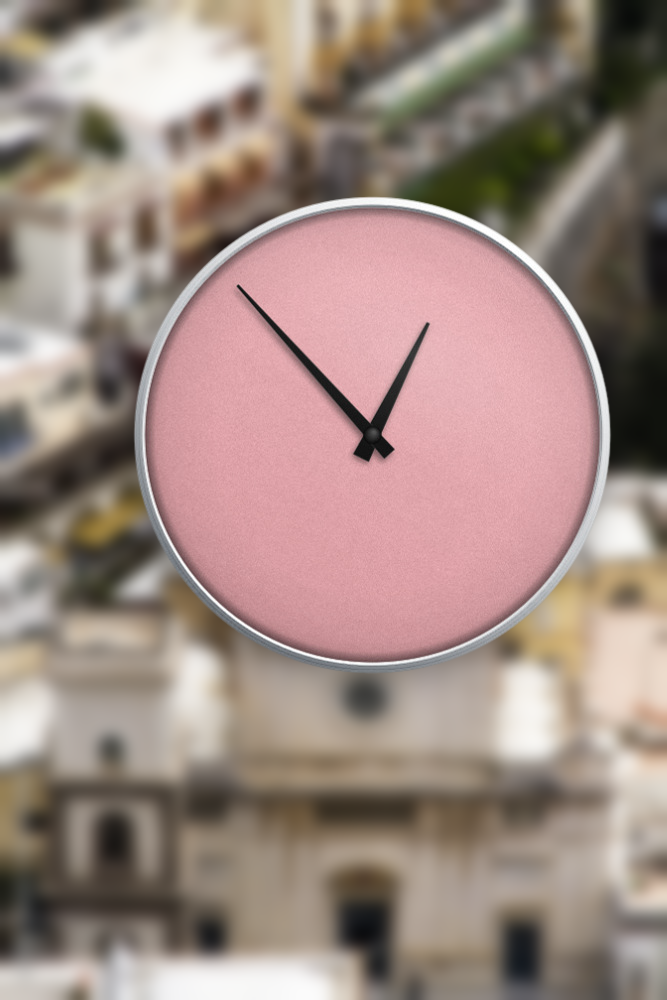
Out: 12h53
